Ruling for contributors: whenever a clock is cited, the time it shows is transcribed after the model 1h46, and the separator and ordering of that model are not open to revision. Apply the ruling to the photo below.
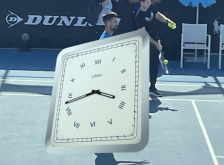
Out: 3h43
